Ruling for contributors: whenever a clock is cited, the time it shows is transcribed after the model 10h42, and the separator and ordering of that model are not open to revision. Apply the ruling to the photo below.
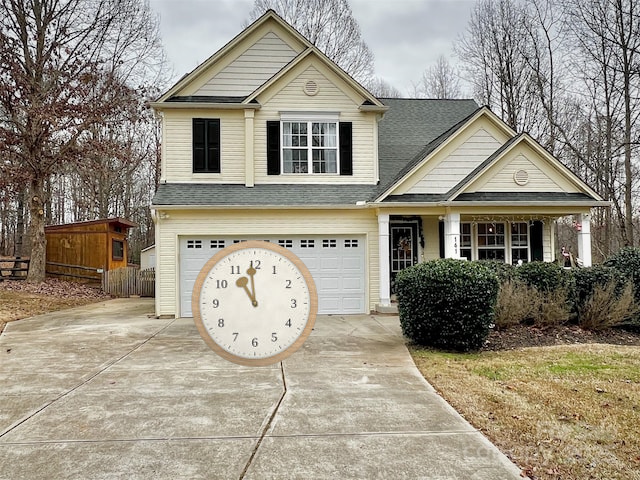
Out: 10h59
